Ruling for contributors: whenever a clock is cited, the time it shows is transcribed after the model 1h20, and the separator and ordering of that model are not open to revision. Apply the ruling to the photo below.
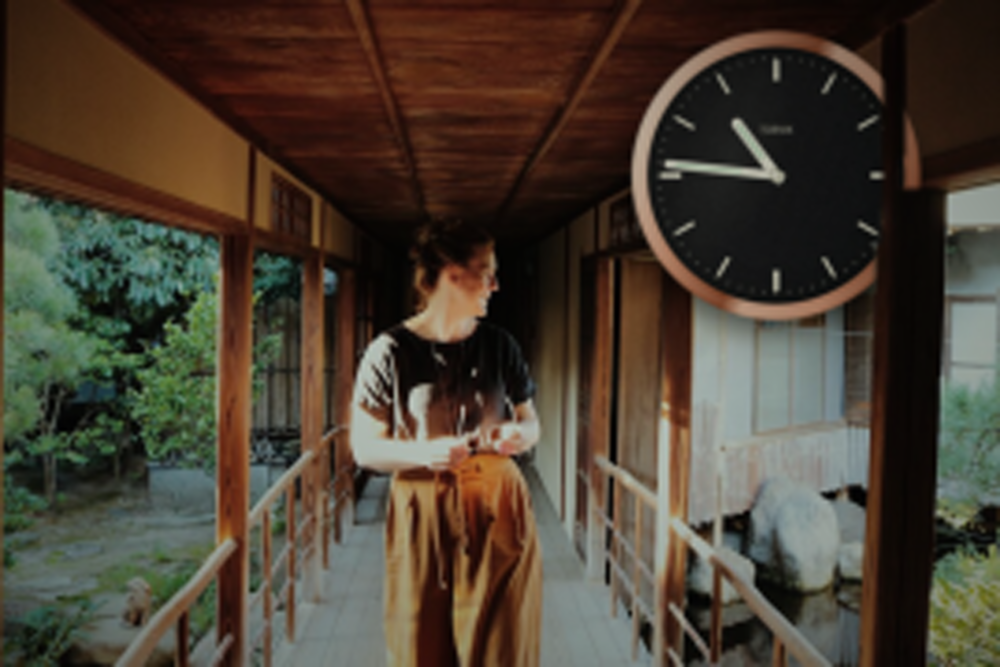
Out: 10h46
